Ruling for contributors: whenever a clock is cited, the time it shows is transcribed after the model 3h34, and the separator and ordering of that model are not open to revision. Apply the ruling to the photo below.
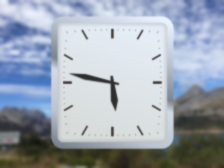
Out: 5h47
